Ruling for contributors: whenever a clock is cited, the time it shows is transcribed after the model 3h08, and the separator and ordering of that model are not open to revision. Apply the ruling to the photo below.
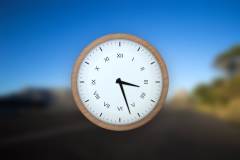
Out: 3h27
